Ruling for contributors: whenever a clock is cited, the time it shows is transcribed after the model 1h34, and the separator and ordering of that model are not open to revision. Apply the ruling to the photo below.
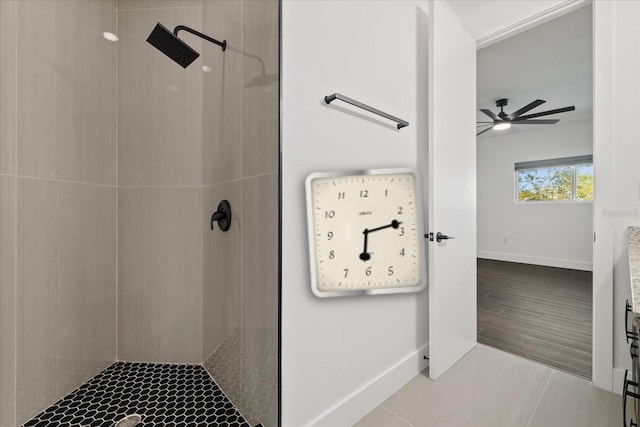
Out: 6h13
